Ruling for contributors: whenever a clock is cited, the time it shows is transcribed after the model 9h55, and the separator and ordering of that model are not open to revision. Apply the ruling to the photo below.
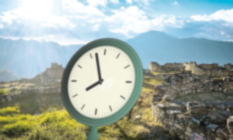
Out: 7h57
